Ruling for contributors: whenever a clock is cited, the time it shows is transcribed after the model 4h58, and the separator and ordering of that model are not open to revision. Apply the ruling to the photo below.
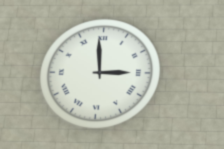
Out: 2h59
